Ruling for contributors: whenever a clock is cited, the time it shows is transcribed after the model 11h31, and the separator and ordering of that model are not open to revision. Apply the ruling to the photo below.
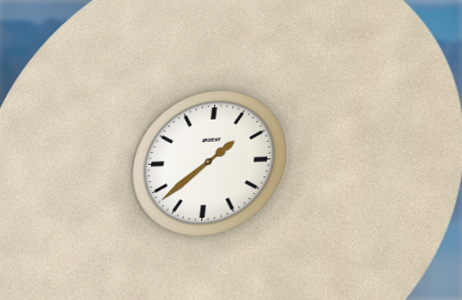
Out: 1h38
